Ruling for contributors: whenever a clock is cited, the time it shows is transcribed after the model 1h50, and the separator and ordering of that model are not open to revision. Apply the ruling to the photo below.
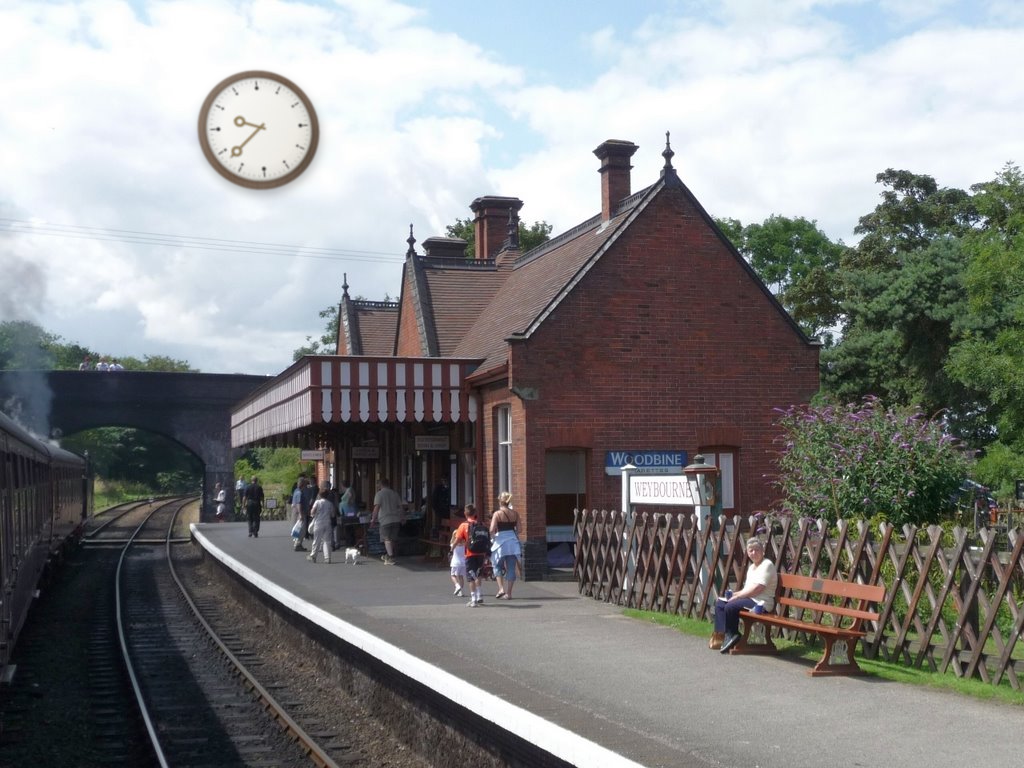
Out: 9h38
